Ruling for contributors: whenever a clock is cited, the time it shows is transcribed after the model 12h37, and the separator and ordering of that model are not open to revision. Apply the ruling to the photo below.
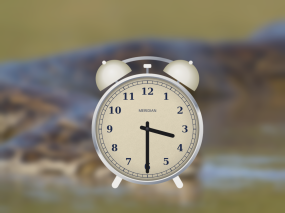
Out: 3h30
